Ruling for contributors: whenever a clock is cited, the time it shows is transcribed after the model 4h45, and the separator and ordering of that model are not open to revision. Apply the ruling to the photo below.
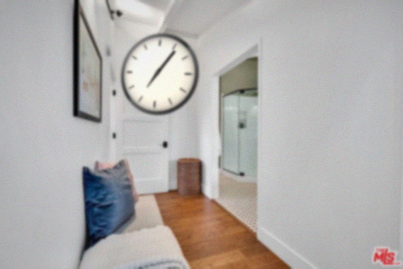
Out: 7h06
